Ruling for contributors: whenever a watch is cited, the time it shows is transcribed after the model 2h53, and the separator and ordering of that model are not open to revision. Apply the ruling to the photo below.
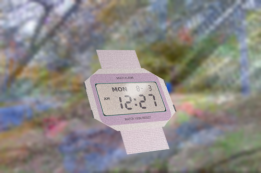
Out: 12h27
